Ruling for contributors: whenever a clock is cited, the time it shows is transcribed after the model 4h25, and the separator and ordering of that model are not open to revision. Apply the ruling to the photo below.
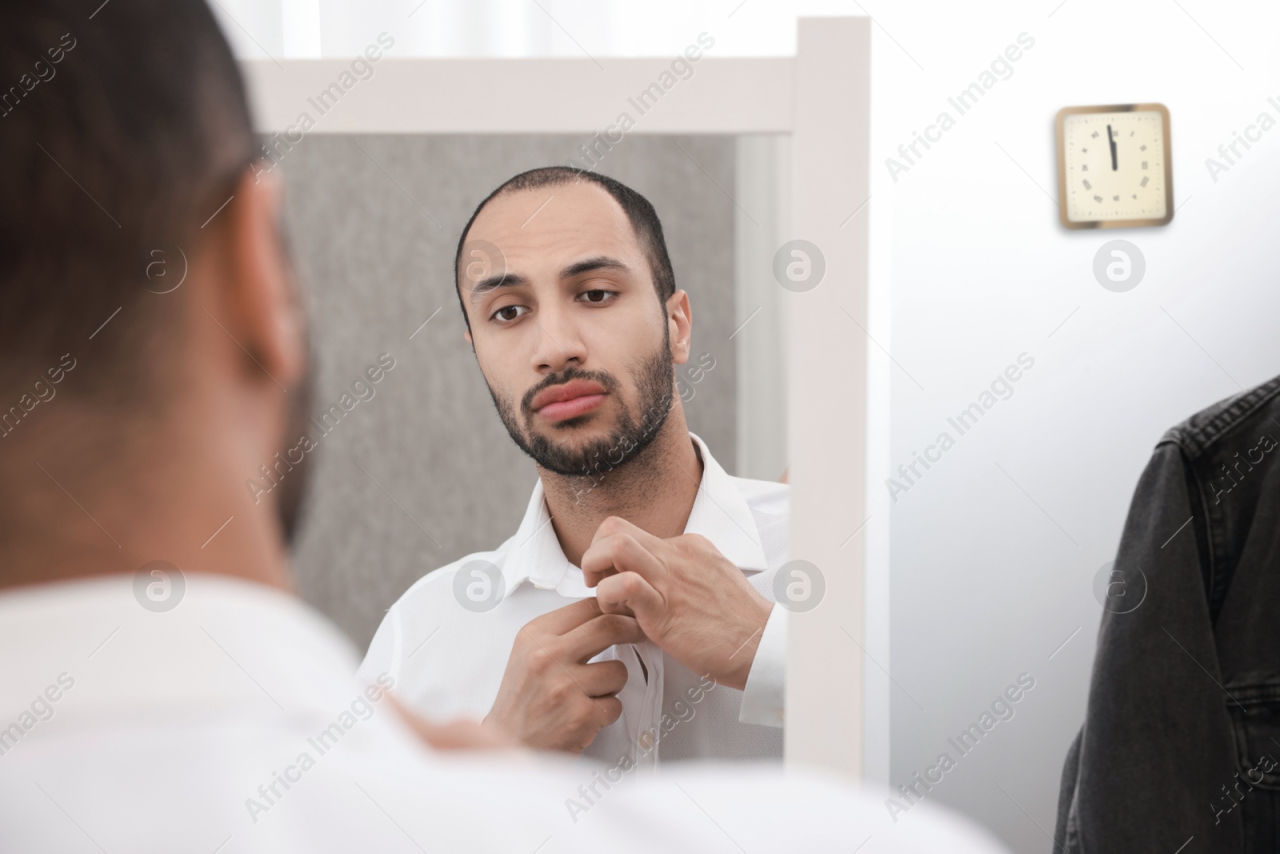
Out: 11h59
